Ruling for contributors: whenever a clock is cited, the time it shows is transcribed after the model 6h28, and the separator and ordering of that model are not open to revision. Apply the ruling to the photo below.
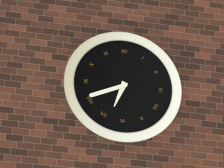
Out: 6h41
